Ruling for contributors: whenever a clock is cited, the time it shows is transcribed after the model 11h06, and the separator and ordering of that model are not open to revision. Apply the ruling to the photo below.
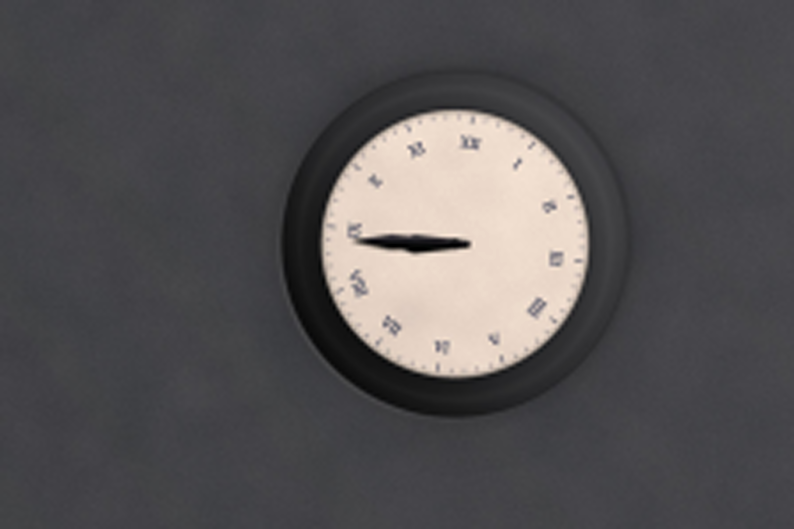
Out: 8h44
